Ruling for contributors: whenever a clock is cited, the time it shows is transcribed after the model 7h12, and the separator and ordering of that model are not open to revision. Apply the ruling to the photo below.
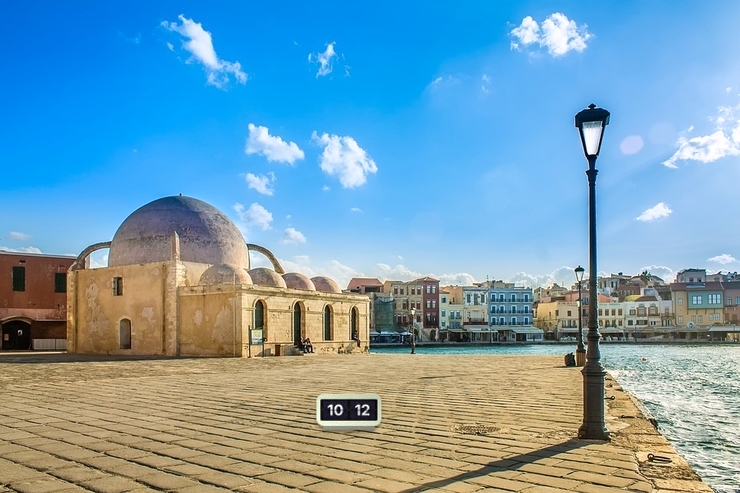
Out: 10h12
